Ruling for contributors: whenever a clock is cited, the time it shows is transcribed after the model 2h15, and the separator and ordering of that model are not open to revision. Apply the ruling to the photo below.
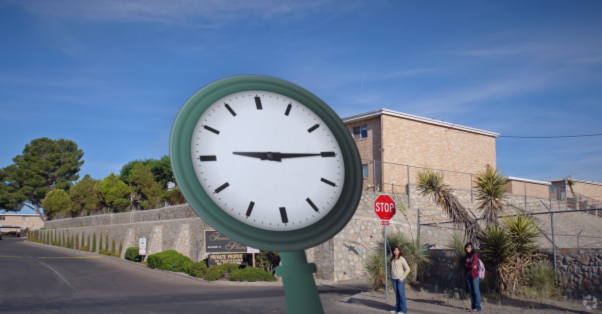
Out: 9h15
